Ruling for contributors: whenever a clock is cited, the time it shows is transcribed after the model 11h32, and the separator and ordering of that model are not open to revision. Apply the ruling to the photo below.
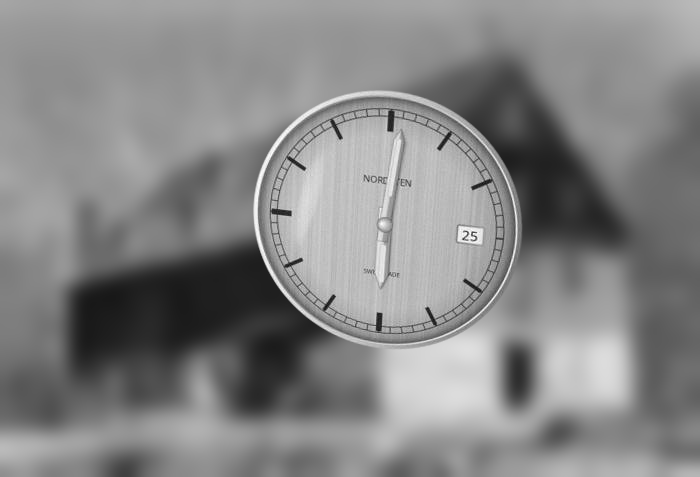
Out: 6h01
